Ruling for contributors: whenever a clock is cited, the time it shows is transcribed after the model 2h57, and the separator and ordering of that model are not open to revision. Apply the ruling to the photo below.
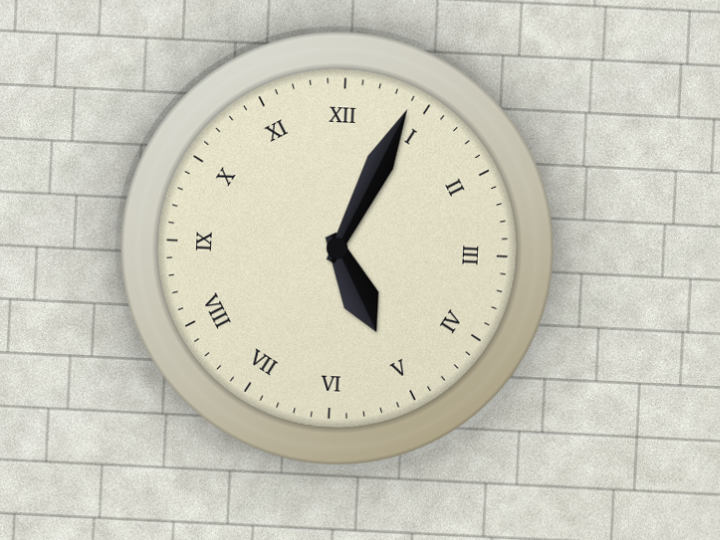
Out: 5h04
